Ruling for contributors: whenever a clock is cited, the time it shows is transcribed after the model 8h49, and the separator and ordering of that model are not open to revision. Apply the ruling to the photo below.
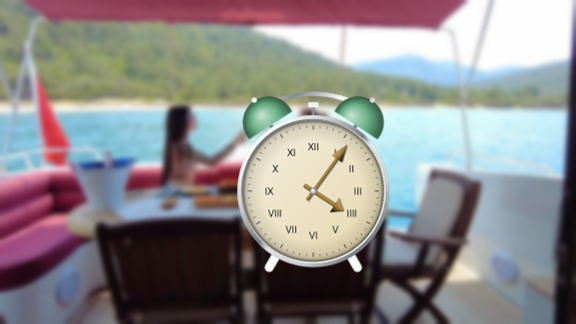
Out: 4h06
